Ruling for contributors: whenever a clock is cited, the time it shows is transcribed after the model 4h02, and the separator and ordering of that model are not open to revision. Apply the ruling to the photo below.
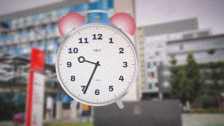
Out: 9h34
